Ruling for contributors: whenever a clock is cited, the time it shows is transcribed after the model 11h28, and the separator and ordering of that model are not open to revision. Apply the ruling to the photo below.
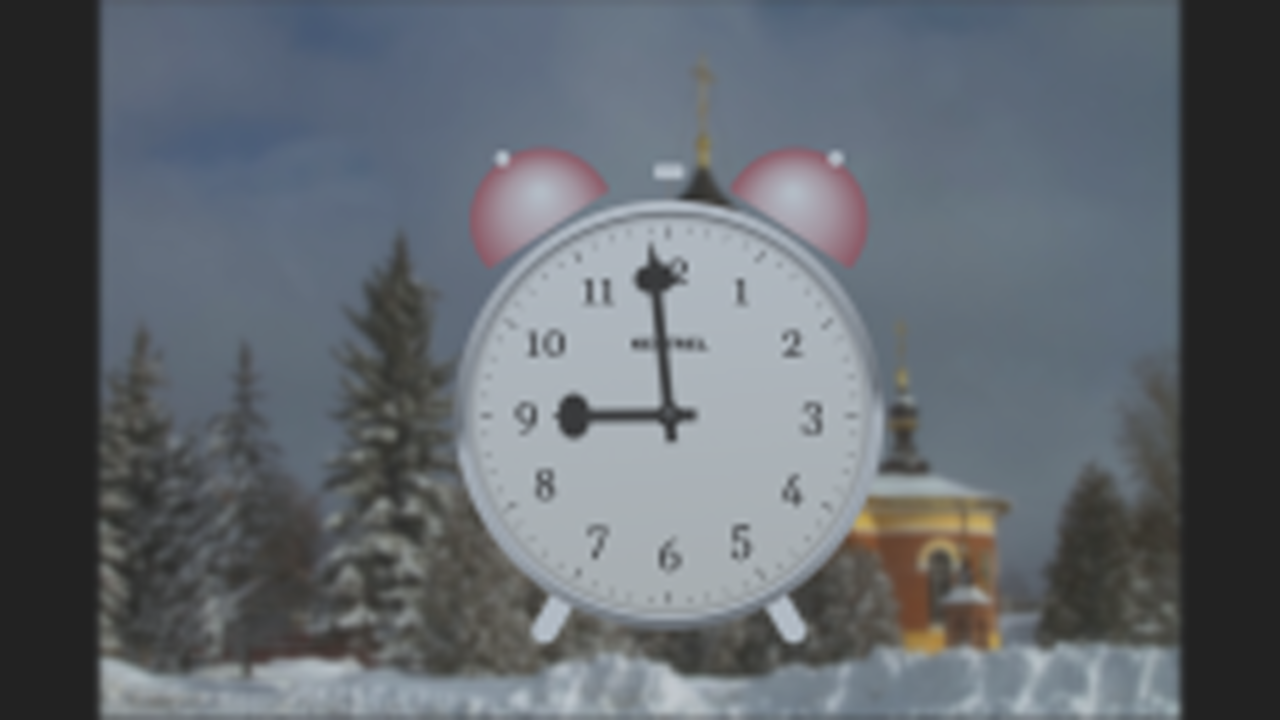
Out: 8h59
